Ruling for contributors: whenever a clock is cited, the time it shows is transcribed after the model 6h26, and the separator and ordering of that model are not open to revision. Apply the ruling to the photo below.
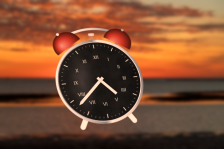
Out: 4h38
